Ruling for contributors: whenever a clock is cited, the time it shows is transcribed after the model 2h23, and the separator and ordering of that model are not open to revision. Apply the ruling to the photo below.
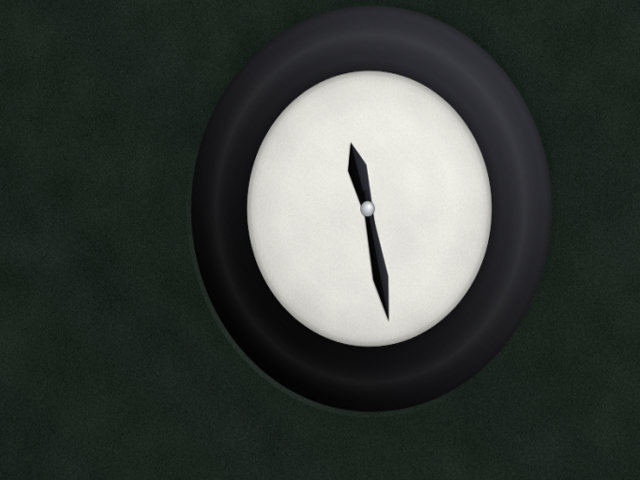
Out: 11h28
